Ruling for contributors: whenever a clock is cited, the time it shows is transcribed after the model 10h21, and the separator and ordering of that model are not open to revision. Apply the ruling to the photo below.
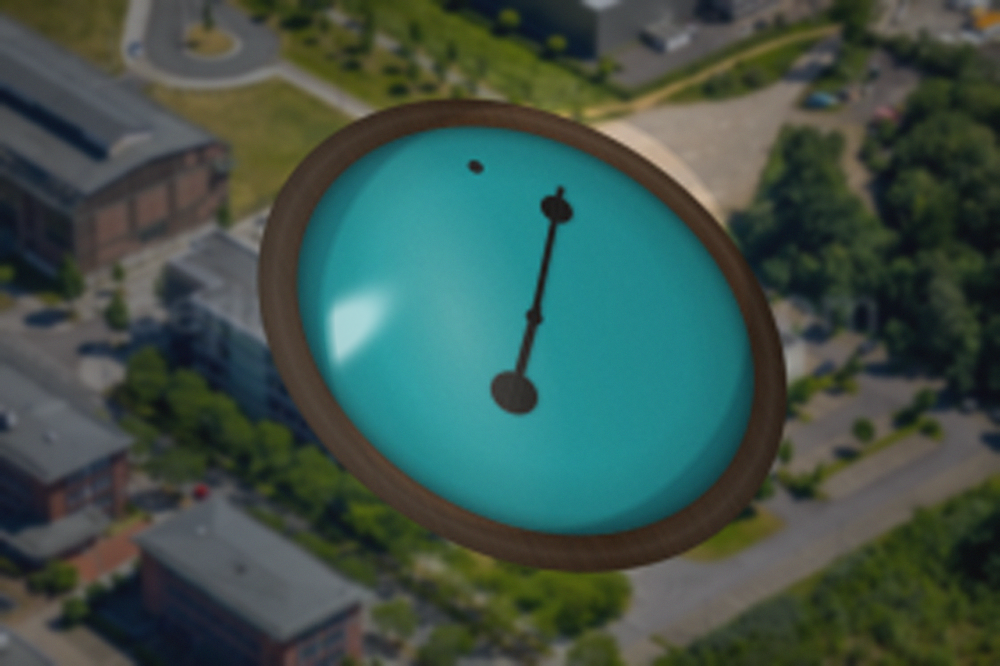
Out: 7h05
